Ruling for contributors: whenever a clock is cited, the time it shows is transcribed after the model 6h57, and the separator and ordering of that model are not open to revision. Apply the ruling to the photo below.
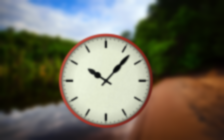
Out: 10h07
